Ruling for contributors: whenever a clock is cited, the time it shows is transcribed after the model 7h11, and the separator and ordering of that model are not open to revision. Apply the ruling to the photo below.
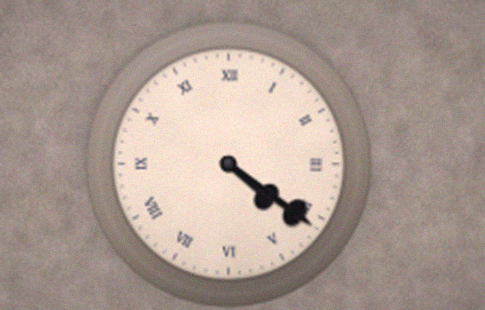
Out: 4h21
